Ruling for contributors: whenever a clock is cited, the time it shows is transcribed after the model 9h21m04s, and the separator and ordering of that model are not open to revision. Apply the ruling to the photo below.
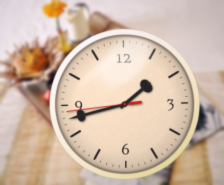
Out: 1h42m44s
